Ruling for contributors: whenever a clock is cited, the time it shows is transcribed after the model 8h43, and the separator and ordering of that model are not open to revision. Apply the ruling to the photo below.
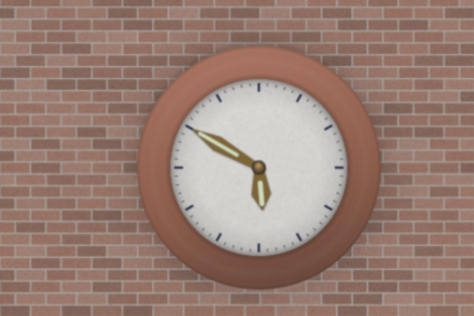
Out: 5h50
